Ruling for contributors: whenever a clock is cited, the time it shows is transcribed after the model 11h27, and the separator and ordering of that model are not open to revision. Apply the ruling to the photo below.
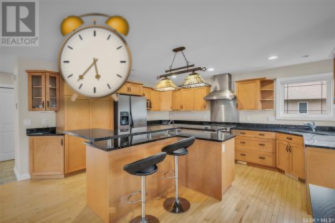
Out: 5h37
